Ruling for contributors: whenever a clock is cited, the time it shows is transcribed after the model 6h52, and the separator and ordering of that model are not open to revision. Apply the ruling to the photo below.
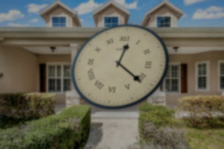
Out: 12h21
